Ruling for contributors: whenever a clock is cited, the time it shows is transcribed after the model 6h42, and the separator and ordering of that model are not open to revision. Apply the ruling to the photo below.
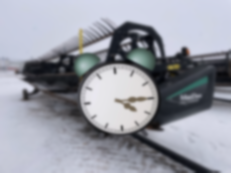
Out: 4h15
